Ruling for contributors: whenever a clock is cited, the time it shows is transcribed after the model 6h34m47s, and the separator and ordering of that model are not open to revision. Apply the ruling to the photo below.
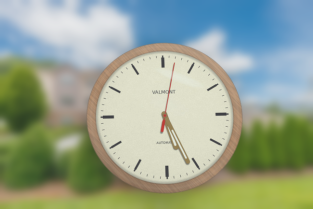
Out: 5h26m02s
